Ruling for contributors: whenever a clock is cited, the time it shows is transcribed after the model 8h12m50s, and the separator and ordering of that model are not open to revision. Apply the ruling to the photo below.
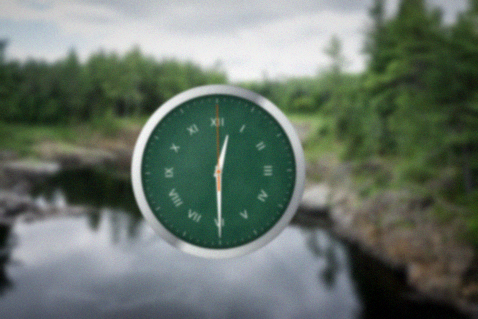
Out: 12h30m00s
